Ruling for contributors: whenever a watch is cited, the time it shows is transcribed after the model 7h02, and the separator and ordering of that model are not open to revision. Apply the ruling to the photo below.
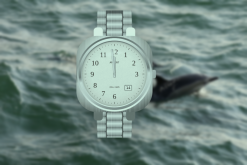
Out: 11h59
